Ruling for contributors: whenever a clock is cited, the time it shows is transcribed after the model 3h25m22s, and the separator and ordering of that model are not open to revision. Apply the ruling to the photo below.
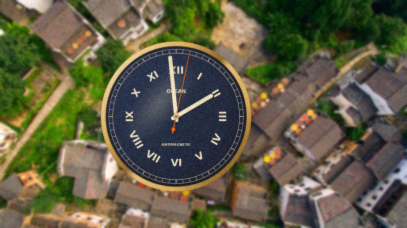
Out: 1h59m02s
